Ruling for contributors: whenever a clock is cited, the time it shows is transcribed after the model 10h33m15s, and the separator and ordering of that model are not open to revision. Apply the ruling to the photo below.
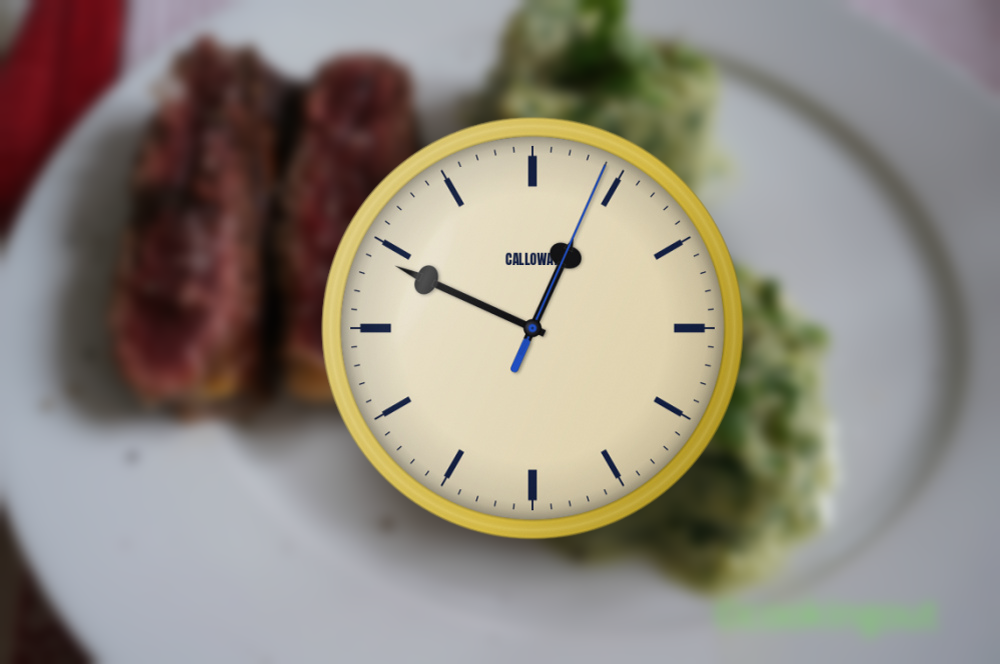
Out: 12h49m04s
